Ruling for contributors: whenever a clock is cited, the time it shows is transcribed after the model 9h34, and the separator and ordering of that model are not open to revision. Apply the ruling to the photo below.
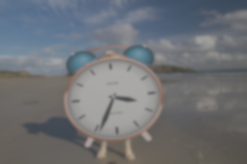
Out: 3h34
